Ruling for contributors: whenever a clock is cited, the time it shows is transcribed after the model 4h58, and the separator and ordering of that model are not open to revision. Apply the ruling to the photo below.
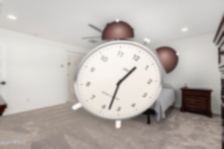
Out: 12h28
